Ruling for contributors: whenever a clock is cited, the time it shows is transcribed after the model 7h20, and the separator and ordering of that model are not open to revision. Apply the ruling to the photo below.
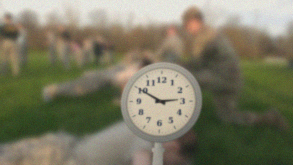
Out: 2h50
